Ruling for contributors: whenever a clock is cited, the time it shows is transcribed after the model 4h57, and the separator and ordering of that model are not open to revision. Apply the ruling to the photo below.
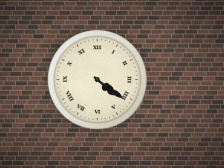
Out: 4h21
